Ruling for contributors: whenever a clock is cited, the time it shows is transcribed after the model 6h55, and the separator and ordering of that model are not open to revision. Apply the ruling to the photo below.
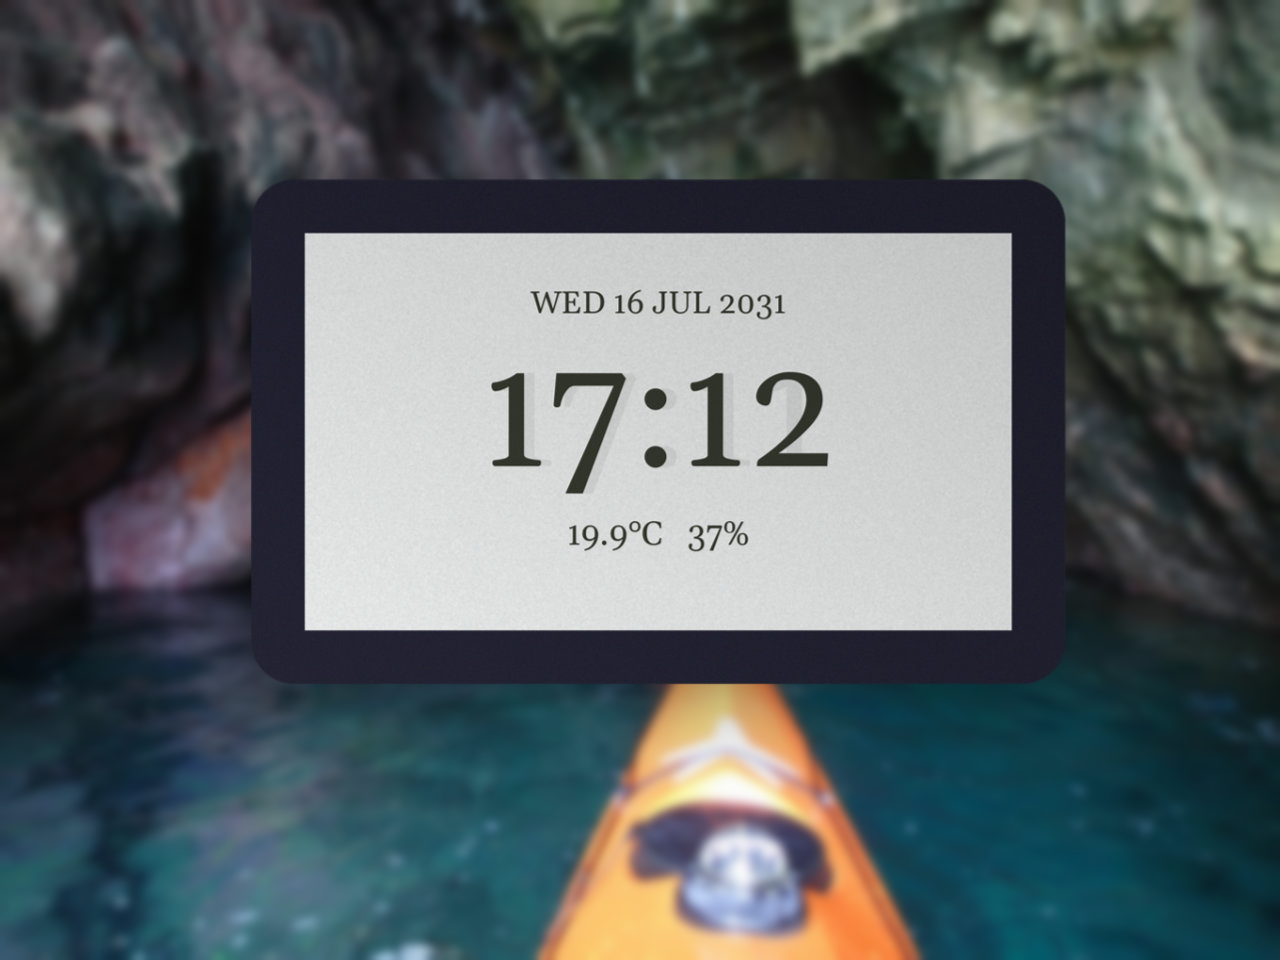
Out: 17h12
